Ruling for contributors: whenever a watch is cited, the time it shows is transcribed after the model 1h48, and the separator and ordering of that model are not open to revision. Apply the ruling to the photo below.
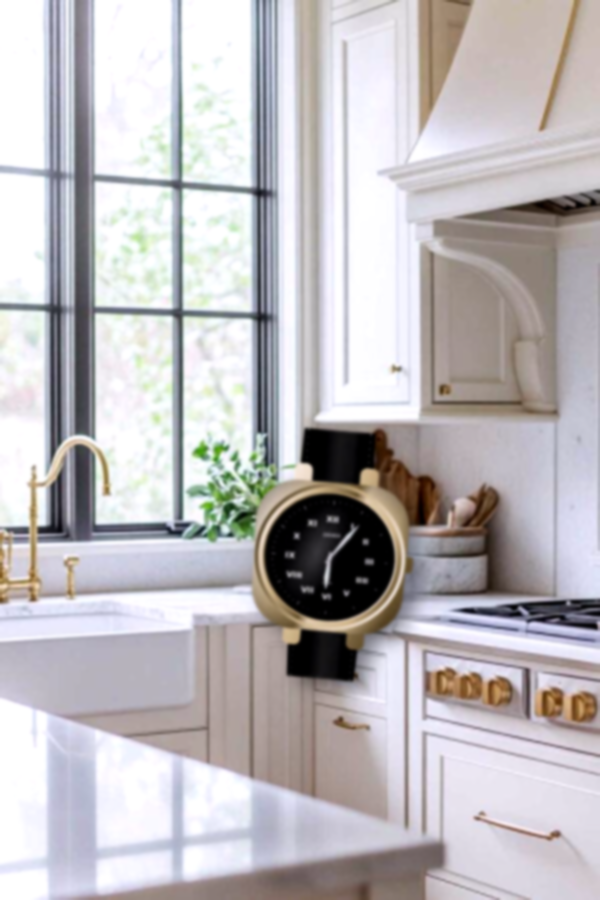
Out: 6h06
